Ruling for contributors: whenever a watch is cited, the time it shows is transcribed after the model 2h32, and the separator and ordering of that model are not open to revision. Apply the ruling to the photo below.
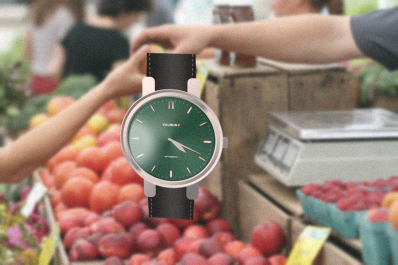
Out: 4h19
